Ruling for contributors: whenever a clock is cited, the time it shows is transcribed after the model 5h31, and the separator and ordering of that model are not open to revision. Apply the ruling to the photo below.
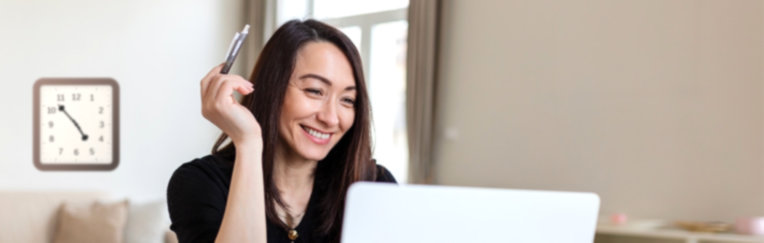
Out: 4h53
